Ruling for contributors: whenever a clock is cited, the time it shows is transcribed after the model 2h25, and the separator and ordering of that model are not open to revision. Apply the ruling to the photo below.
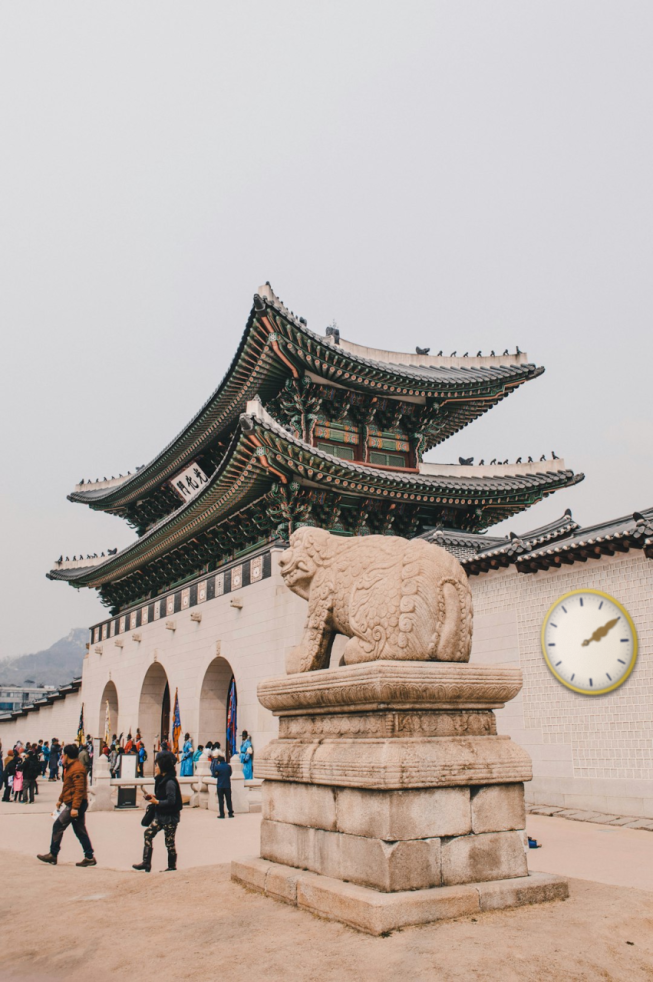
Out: 2h10
